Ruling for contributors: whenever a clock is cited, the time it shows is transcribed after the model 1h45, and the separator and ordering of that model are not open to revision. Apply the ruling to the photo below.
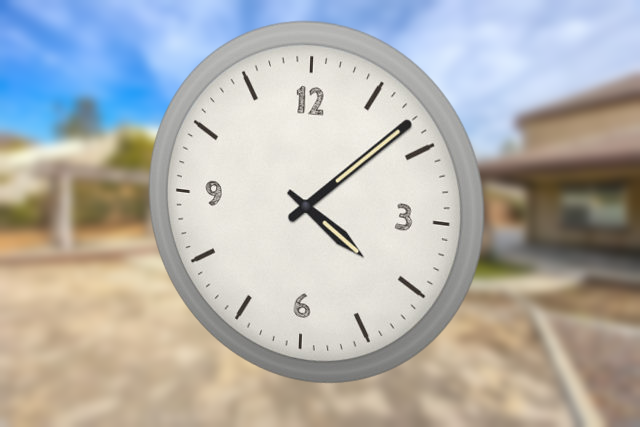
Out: 4h08
